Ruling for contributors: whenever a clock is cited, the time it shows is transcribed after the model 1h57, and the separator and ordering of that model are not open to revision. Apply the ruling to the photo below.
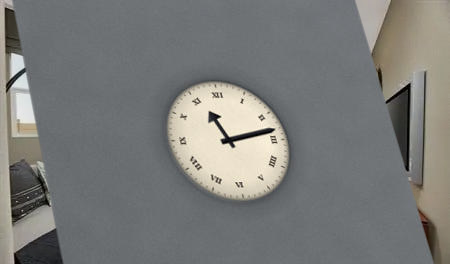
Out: 11h13
